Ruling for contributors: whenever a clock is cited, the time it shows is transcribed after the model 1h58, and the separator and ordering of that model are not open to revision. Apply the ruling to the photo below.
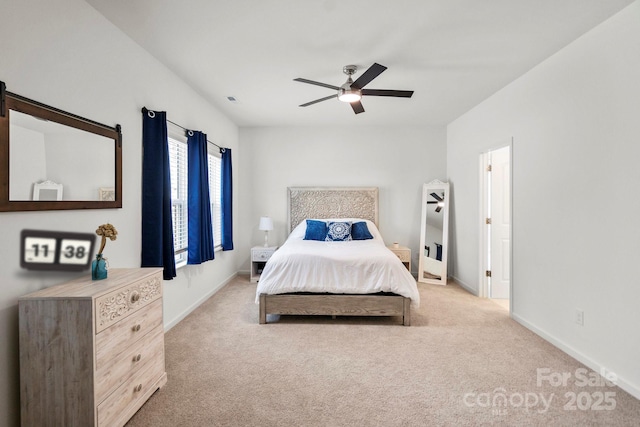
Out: 11h38
